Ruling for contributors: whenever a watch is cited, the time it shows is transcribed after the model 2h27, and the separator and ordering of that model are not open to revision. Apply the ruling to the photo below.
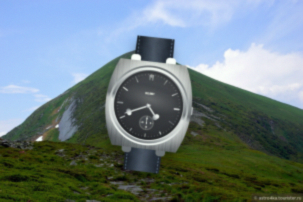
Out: 4h41
